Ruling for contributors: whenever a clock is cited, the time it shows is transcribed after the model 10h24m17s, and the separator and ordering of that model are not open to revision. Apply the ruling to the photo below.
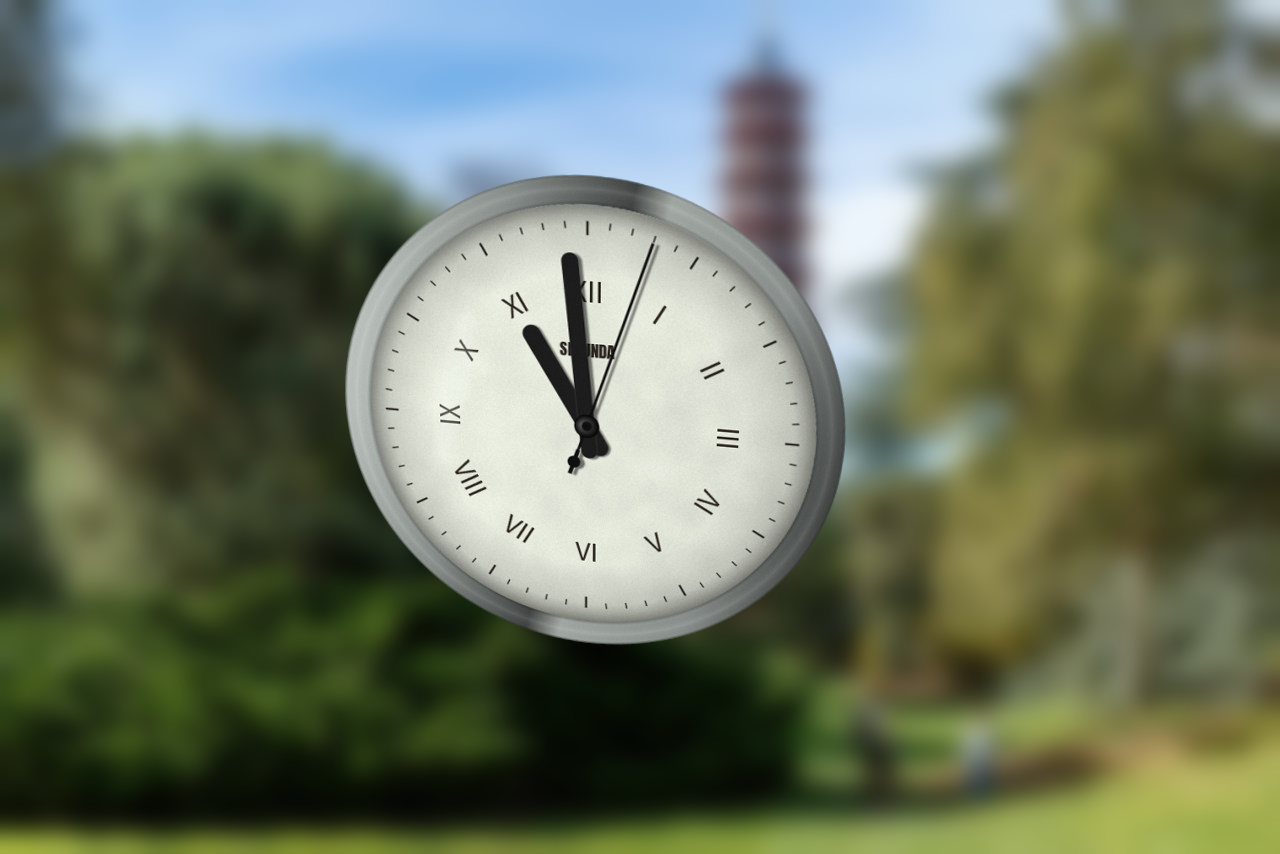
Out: 10h59m03s
